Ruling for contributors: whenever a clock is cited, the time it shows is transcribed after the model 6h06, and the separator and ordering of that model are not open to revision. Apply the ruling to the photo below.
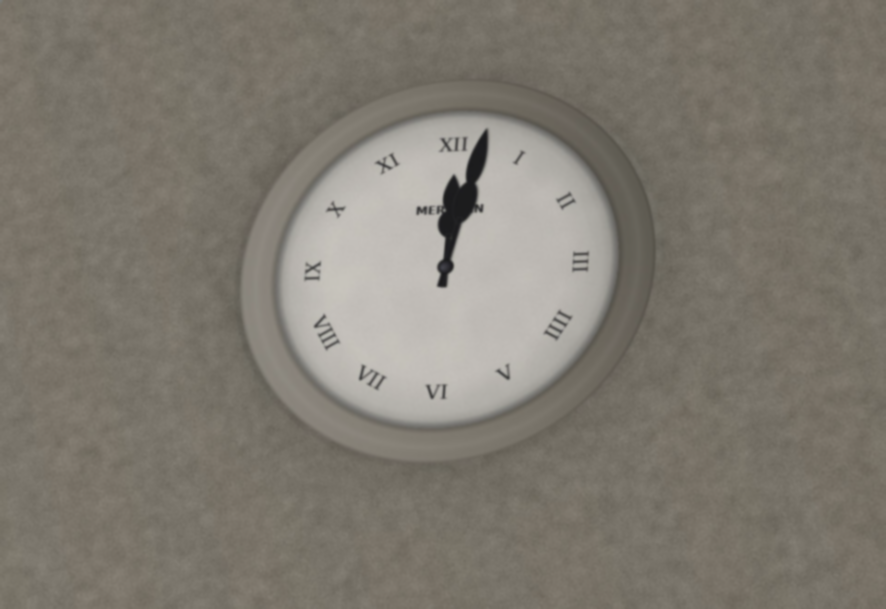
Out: 12h02
